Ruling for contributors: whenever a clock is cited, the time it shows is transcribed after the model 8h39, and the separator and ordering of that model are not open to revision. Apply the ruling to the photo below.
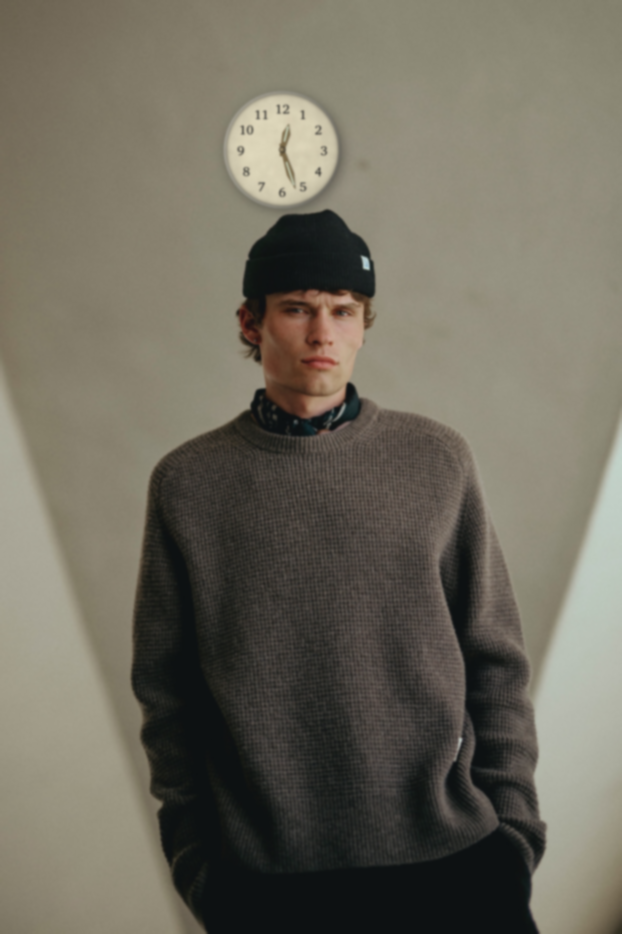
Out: 12h27
